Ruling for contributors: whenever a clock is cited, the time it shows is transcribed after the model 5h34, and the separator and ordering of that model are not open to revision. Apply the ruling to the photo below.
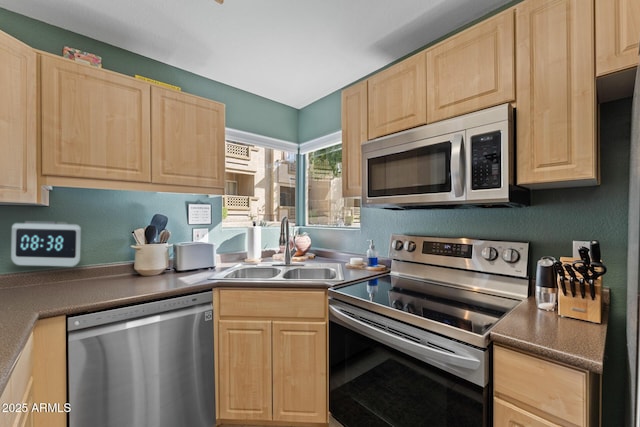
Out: 8h38
